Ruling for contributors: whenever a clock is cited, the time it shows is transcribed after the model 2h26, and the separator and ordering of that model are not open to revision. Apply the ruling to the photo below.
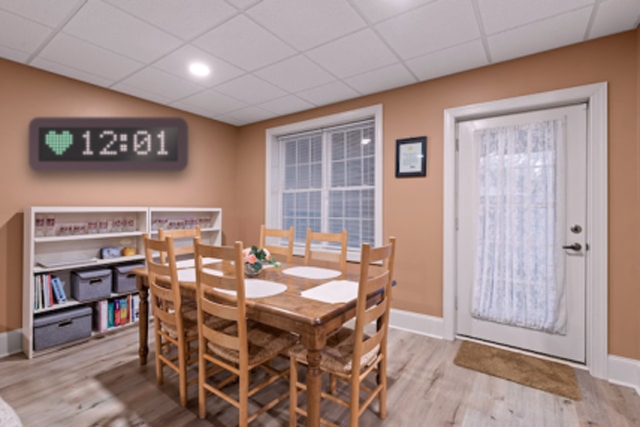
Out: 12h01
